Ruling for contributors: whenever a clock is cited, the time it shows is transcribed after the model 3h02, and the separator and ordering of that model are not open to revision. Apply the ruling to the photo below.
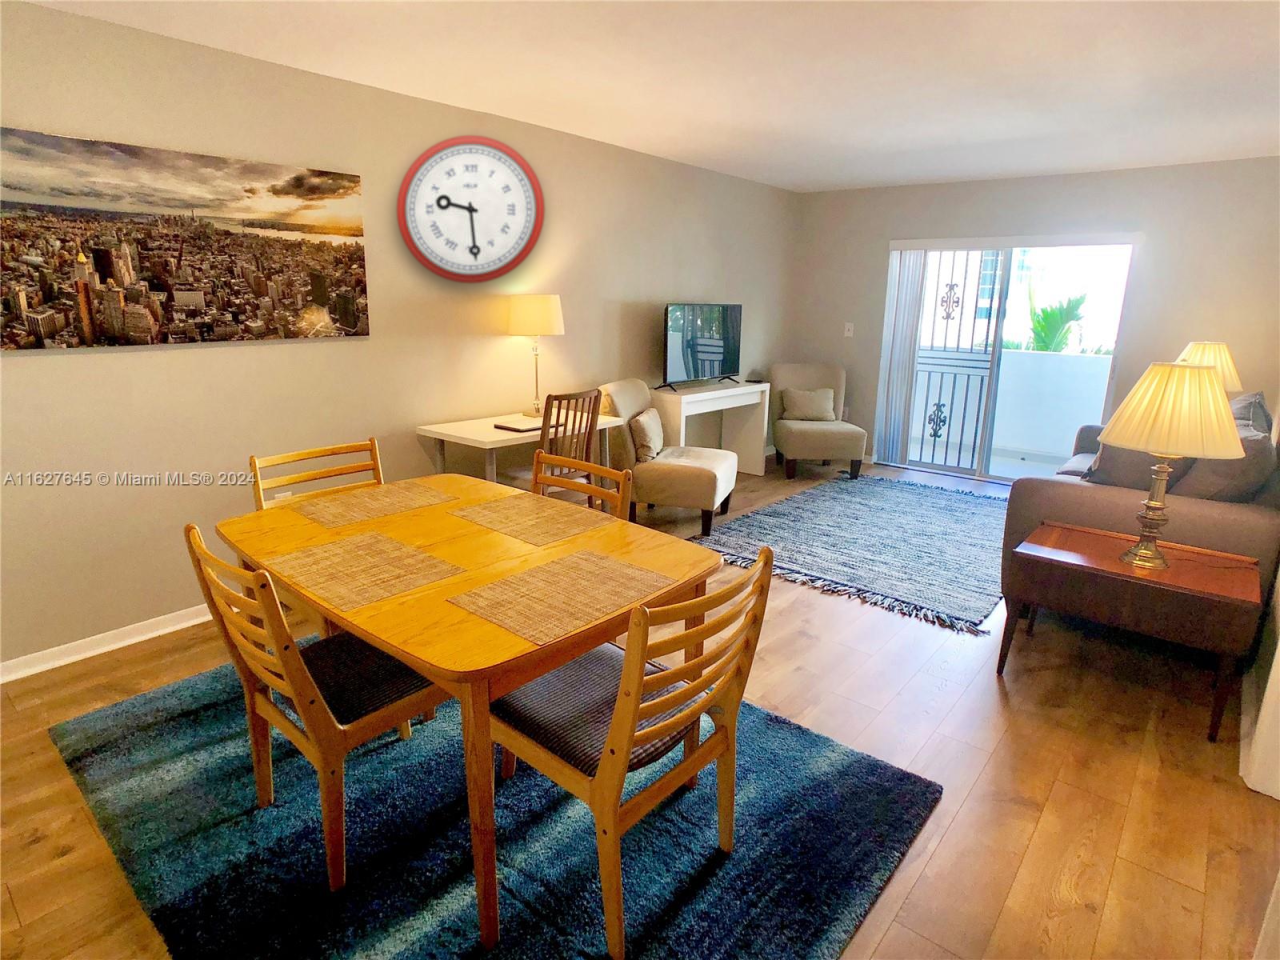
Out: 9h29
